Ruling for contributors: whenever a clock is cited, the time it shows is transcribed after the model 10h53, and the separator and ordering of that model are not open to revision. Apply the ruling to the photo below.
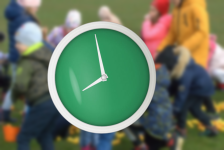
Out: 7h58
